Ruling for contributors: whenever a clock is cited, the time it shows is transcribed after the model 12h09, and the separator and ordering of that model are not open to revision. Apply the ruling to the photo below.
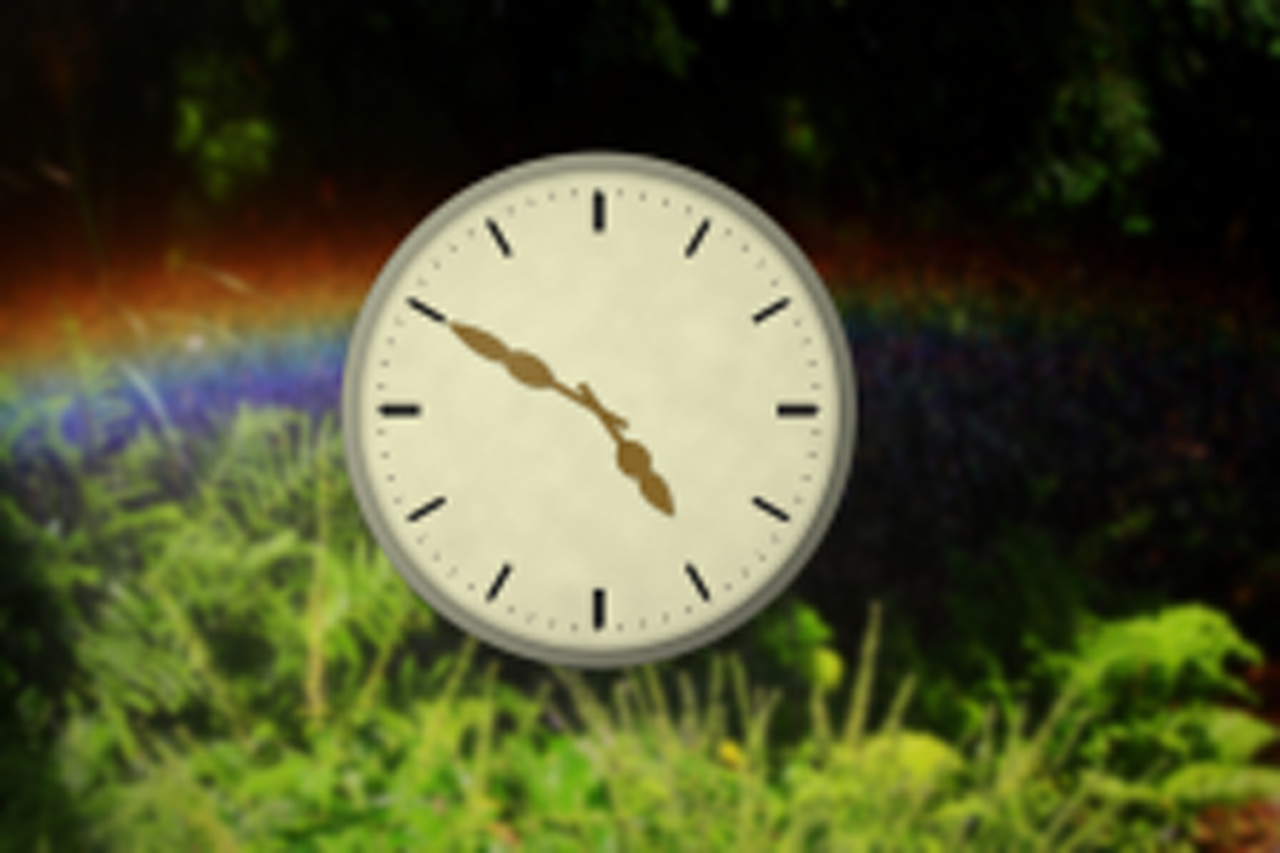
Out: 4h50
